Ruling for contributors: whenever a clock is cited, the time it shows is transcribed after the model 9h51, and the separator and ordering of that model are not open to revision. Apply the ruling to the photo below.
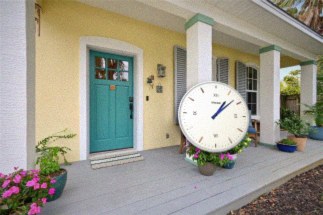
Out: 1h08
